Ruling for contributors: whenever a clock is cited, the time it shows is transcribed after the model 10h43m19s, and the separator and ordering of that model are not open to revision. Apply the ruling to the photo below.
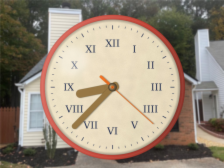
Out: 8h37m22s
